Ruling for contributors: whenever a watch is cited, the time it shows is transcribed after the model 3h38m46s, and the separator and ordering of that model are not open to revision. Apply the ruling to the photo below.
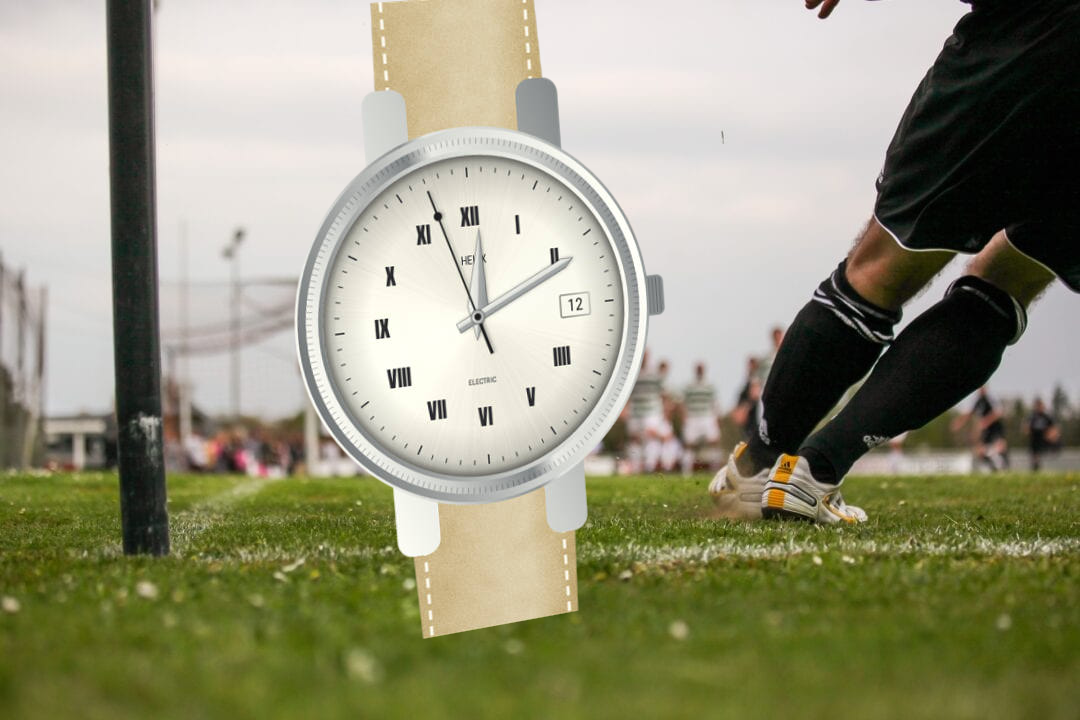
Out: 12h10m57s
